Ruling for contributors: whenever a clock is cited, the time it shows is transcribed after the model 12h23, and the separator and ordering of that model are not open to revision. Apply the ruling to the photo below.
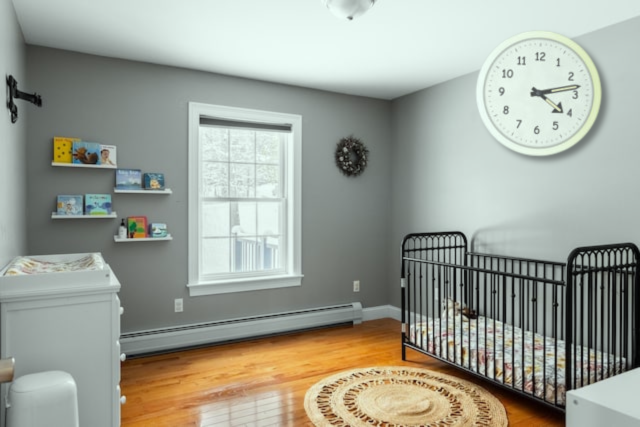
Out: 4h13
